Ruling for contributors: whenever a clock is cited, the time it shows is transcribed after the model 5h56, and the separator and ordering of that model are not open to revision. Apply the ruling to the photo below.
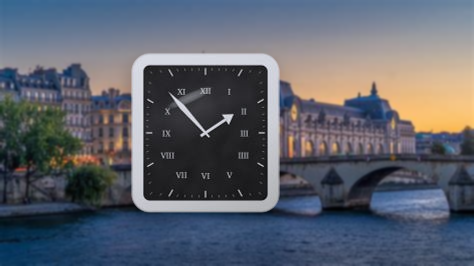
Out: 1h53
